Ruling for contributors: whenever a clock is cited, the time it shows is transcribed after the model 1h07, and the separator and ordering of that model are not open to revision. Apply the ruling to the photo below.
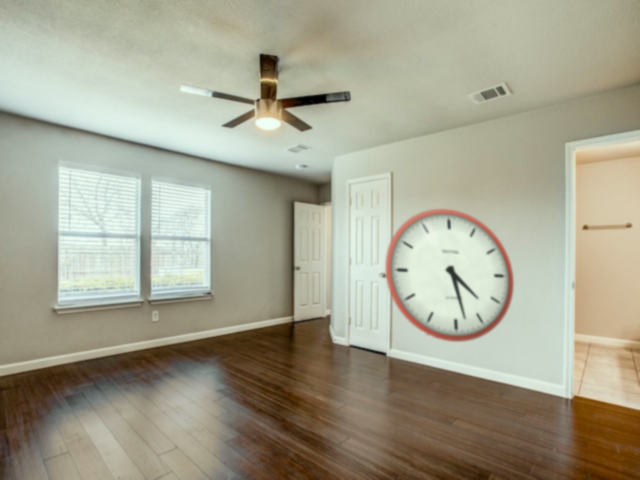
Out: 4h28
